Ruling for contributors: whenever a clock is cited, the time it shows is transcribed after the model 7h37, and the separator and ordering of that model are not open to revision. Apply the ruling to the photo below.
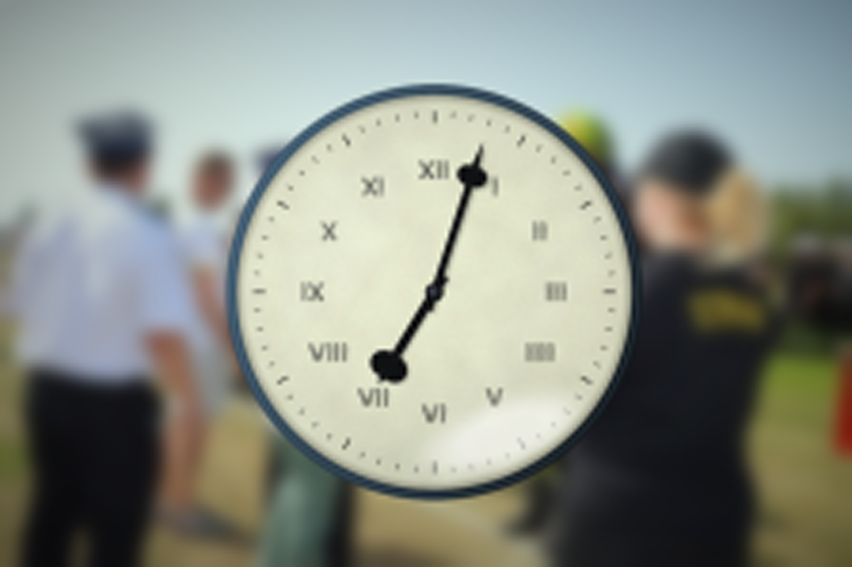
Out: 7h03
